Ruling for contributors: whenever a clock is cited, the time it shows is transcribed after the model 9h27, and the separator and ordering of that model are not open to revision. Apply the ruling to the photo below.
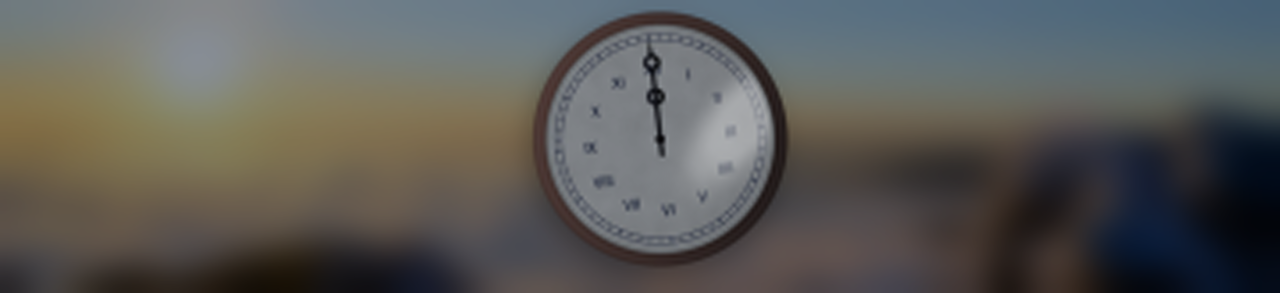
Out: 12h00
